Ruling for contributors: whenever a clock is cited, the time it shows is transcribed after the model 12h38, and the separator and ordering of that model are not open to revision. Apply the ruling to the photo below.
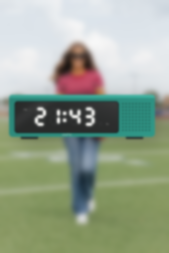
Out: 21h43
